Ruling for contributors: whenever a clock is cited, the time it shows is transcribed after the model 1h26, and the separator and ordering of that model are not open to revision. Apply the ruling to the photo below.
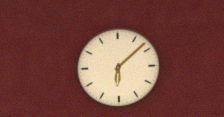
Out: 6h08
